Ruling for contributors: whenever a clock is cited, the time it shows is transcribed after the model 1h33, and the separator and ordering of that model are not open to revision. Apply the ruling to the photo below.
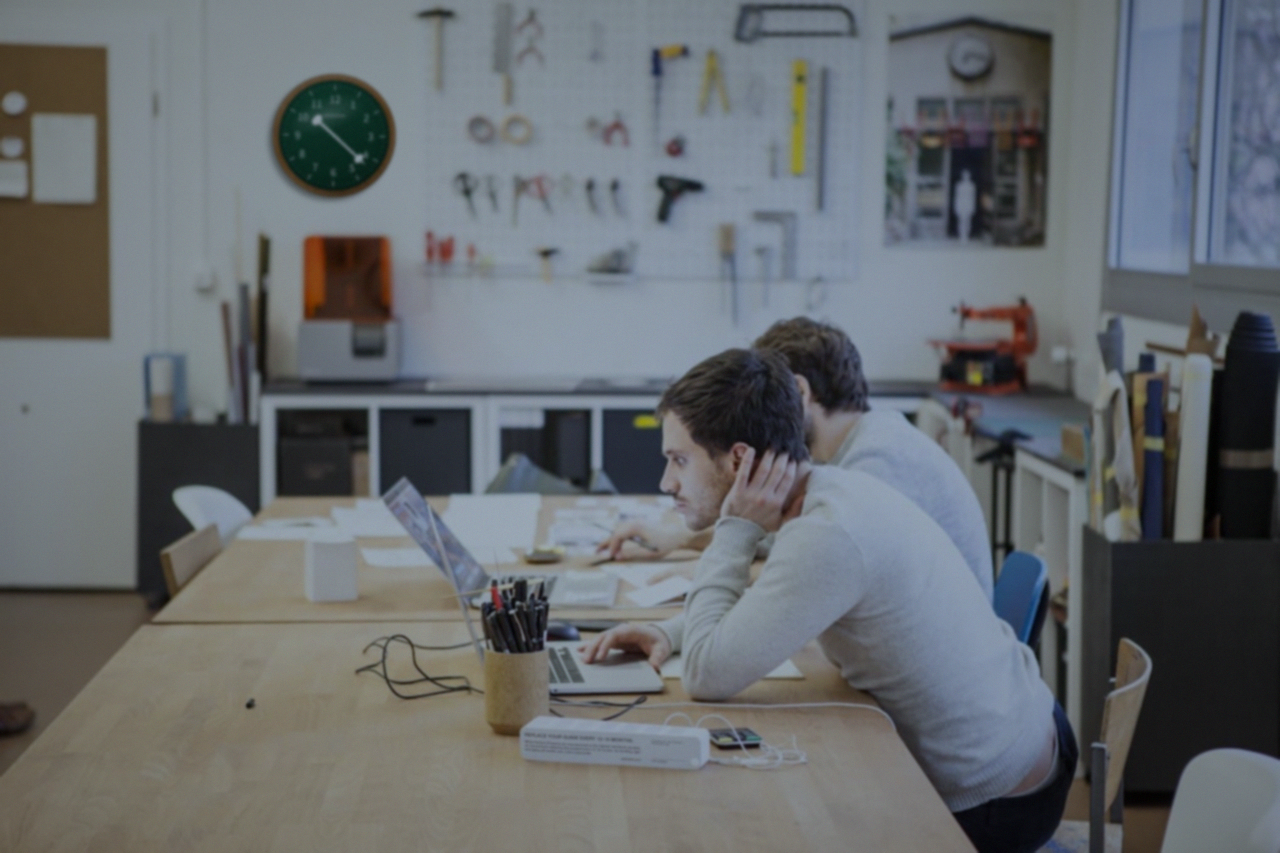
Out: 10h22
